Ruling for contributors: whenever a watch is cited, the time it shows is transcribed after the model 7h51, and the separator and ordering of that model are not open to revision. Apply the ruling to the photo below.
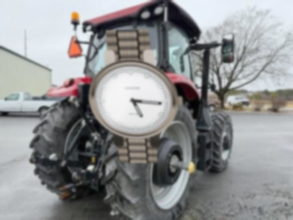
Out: 5h16
